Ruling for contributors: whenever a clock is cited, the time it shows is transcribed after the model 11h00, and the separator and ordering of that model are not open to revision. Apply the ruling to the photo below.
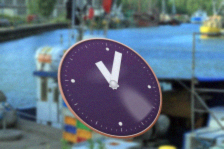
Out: 11h03
